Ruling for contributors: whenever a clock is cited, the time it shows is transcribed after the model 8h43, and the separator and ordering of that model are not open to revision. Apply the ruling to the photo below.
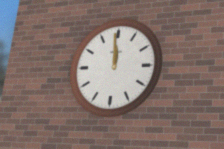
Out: 11h59
